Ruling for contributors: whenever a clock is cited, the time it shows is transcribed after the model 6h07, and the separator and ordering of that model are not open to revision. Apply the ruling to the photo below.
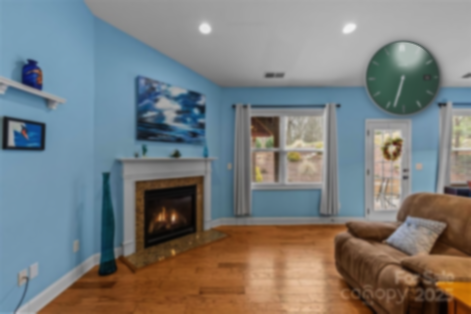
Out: 6h33
